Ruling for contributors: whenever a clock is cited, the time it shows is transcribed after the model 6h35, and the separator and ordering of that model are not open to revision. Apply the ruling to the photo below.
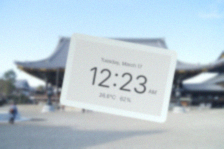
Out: 12h23
